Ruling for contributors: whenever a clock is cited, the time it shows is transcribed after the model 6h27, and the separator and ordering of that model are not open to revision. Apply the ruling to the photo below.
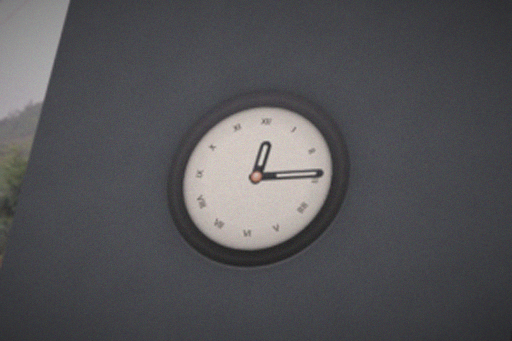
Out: 12h14
